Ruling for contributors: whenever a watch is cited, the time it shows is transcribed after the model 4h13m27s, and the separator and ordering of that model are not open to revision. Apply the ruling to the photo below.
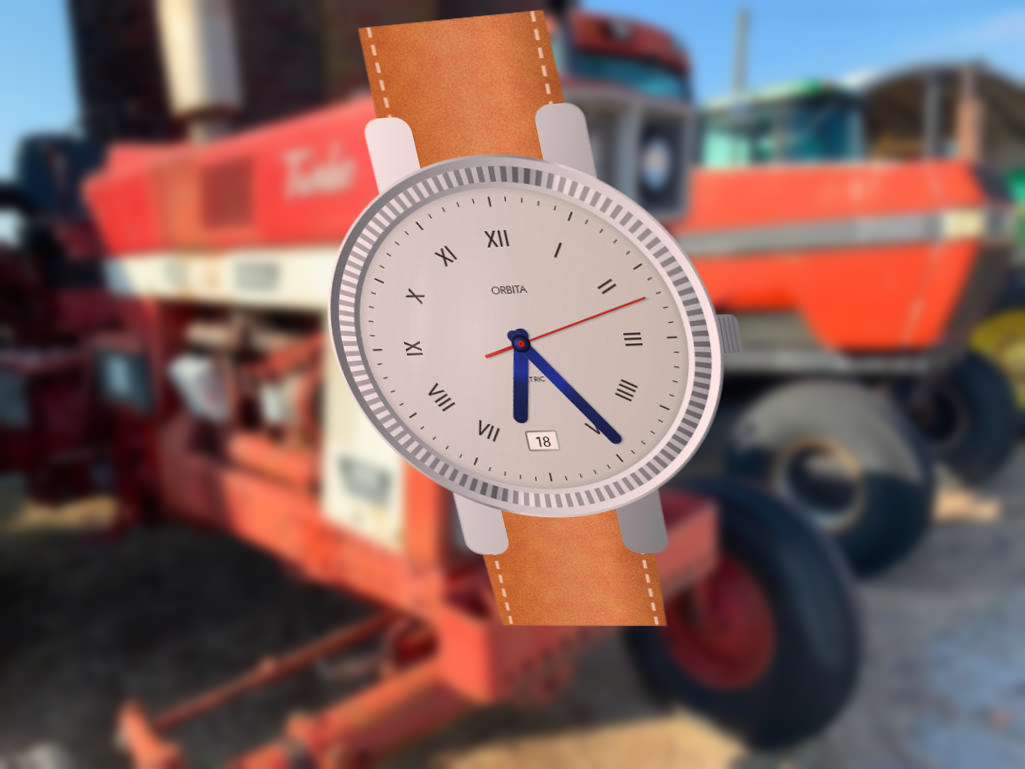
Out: 6h24m12s
